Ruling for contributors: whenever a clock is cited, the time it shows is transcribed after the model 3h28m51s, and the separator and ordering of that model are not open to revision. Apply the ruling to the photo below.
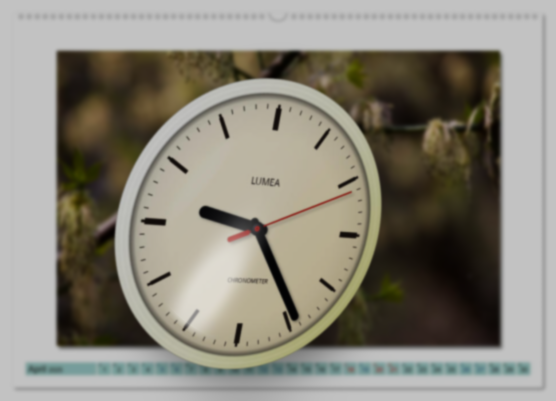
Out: 9h24m11s
